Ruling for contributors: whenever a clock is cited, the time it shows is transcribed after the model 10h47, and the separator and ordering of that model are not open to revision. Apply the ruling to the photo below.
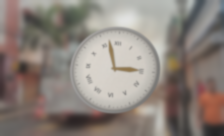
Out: 2h57
